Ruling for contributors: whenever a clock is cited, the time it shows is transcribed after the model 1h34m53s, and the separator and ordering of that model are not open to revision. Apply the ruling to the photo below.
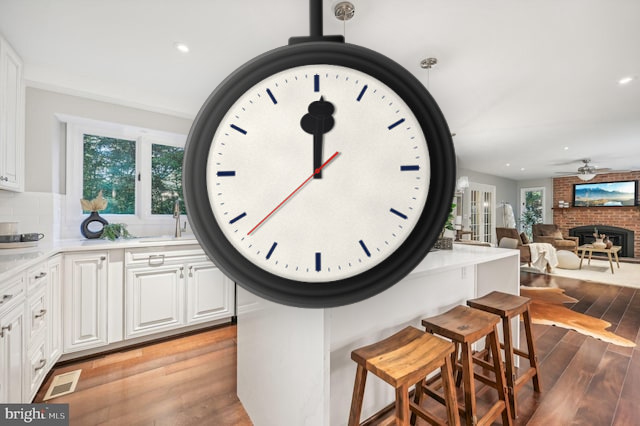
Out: 12h00m38s
